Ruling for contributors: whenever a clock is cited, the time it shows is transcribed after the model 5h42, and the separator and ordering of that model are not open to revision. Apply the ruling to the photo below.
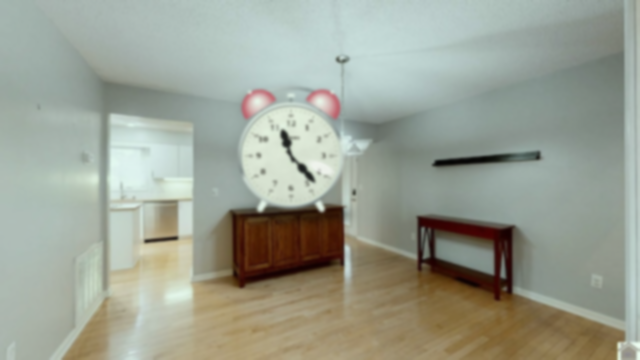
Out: 11h23
